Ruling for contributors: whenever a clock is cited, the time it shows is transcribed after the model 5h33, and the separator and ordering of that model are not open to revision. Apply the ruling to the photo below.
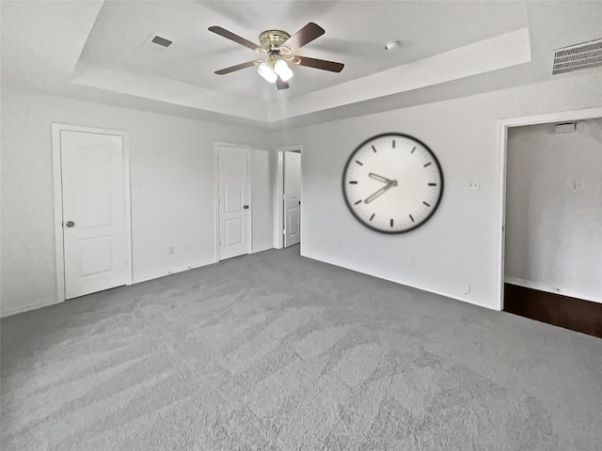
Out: 9h39
